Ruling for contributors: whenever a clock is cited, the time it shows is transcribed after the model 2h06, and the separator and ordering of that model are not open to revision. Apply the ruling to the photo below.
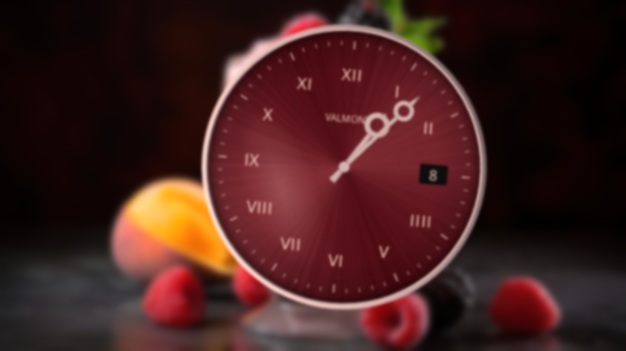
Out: 1h07
